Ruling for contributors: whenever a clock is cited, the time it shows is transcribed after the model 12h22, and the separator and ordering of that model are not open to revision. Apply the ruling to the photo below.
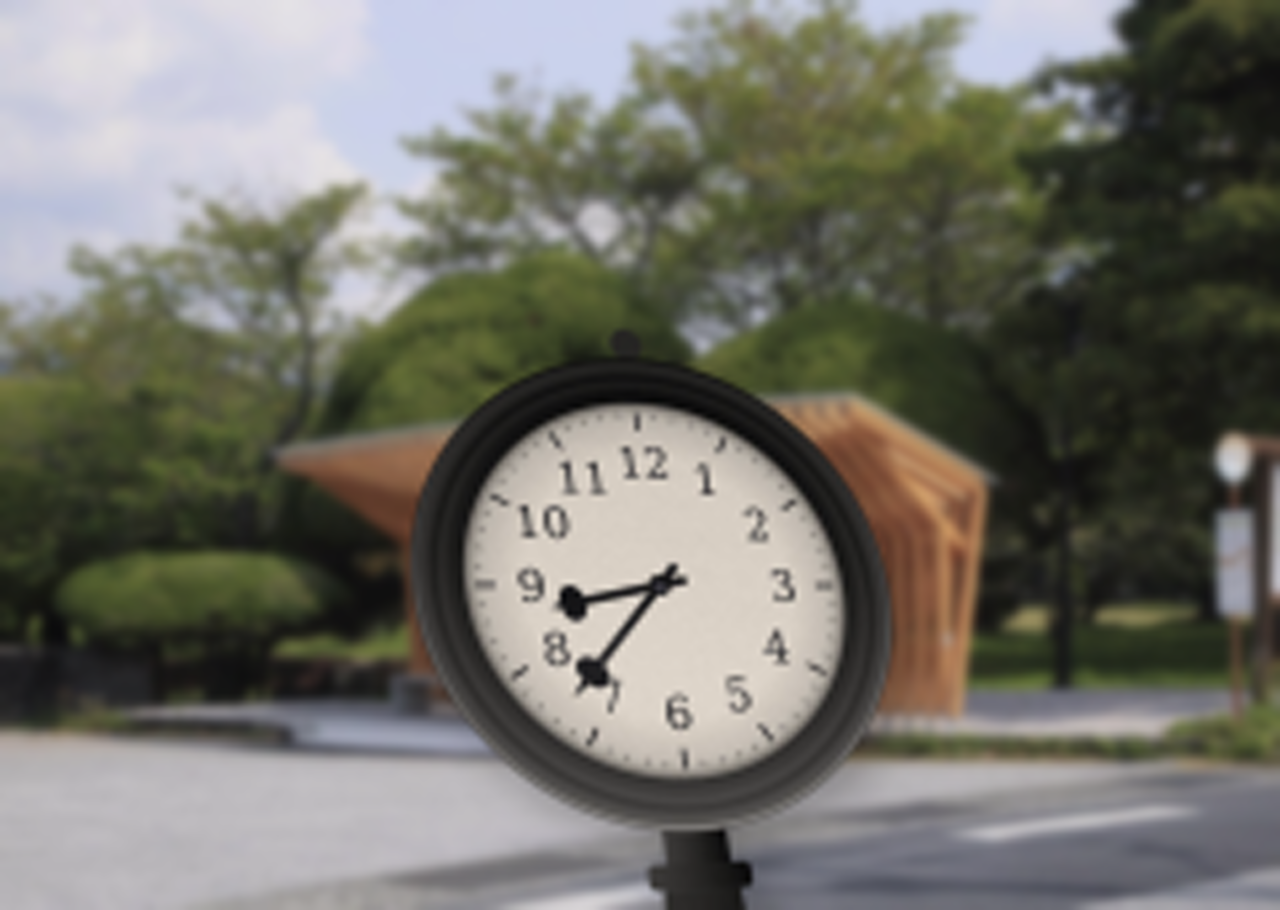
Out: 8h37
